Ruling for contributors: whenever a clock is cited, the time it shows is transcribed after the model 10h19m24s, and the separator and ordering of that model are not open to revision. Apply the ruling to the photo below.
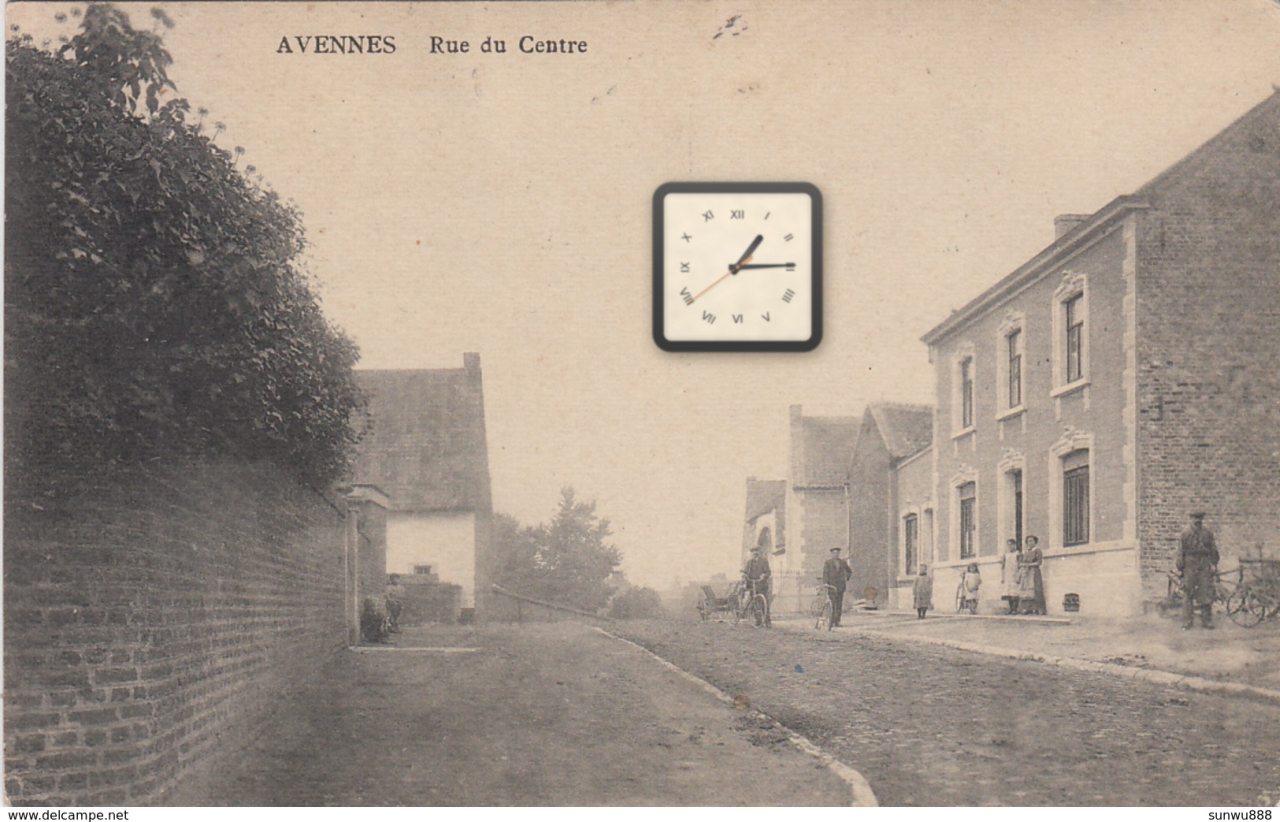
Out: 1h14m39s
